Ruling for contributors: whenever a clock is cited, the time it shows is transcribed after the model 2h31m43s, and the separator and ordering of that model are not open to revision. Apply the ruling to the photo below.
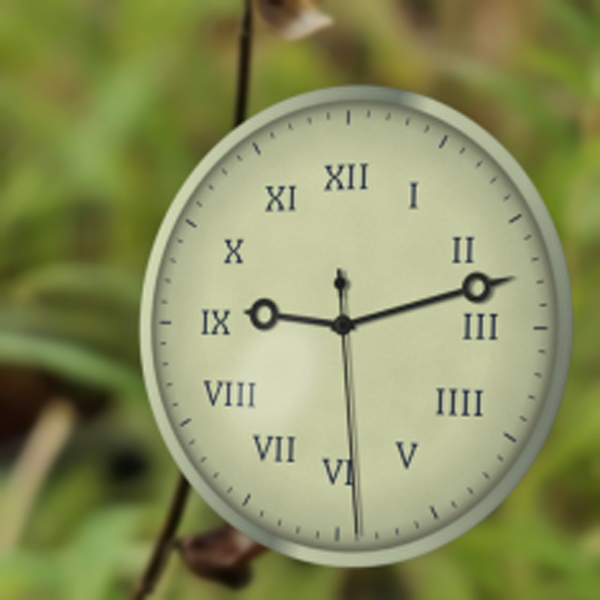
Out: 9h12m29s
